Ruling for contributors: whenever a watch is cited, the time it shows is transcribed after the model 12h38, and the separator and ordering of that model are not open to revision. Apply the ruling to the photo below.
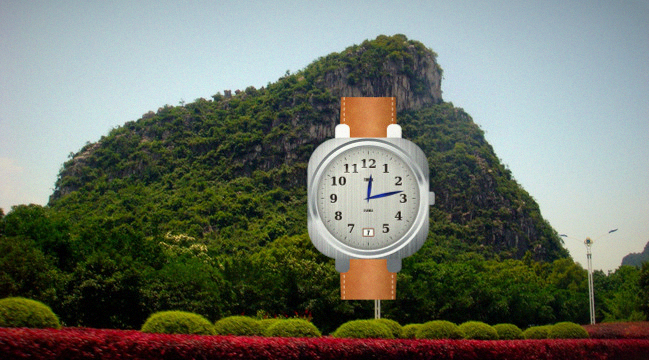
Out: 12h13
